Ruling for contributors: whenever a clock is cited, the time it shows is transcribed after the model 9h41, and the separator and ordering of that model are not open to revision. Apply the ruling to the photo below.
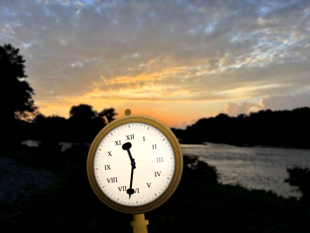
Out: 11h32
